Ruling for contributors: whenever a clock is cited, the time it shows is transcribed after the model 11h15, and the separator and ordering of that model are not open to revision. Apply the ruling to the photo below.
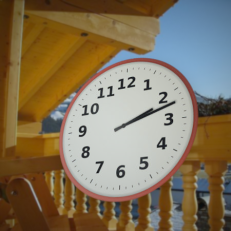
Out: 2h12
